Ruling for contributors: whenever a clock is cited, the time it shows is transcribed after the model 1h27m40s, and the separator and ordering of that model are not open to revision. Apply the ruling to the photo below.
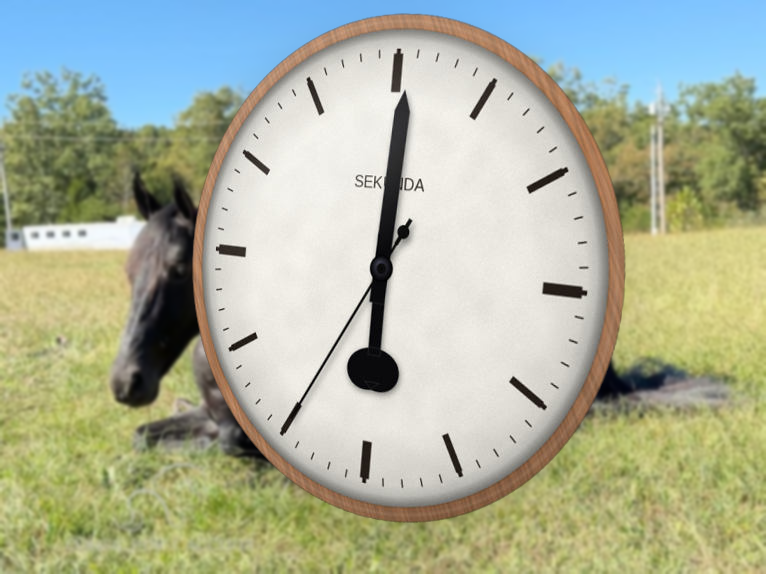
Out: 6h00m35s
